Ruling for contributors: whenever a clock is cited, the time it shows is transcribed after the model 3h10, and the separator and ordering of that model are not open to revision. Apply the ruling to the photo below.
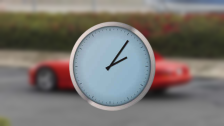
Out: 2h06
